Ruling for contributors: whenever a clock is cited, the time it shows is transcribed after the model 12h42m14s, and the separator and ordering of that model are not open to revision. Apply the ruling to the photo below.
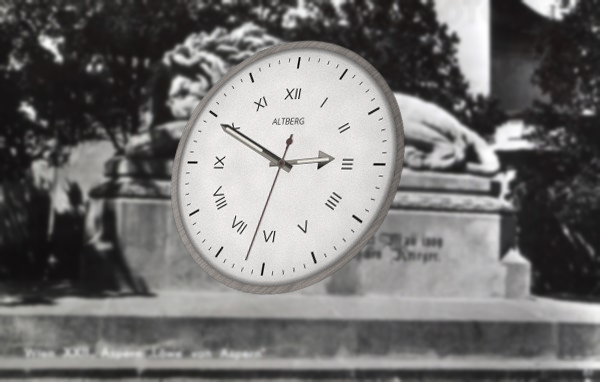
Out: 2h49m32s
